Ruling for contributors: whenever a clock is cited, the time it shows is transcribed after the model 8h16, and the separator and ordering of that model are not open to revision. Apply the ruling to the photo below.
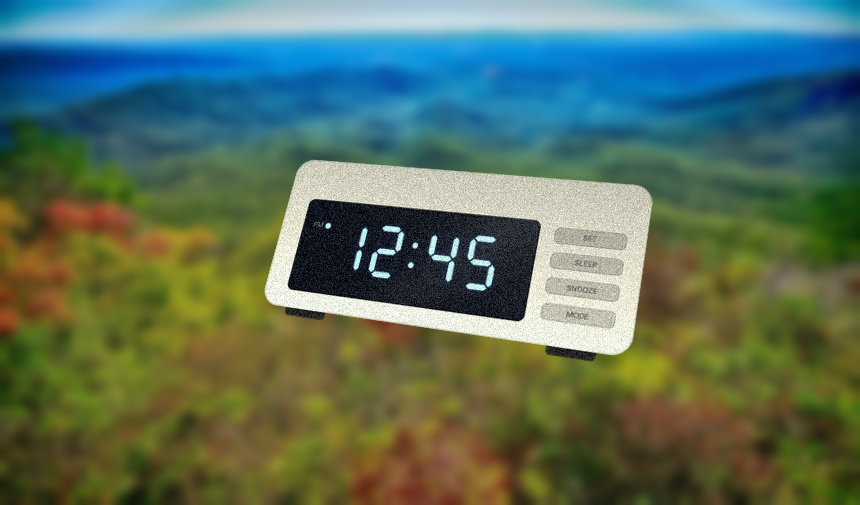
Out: 12h45
